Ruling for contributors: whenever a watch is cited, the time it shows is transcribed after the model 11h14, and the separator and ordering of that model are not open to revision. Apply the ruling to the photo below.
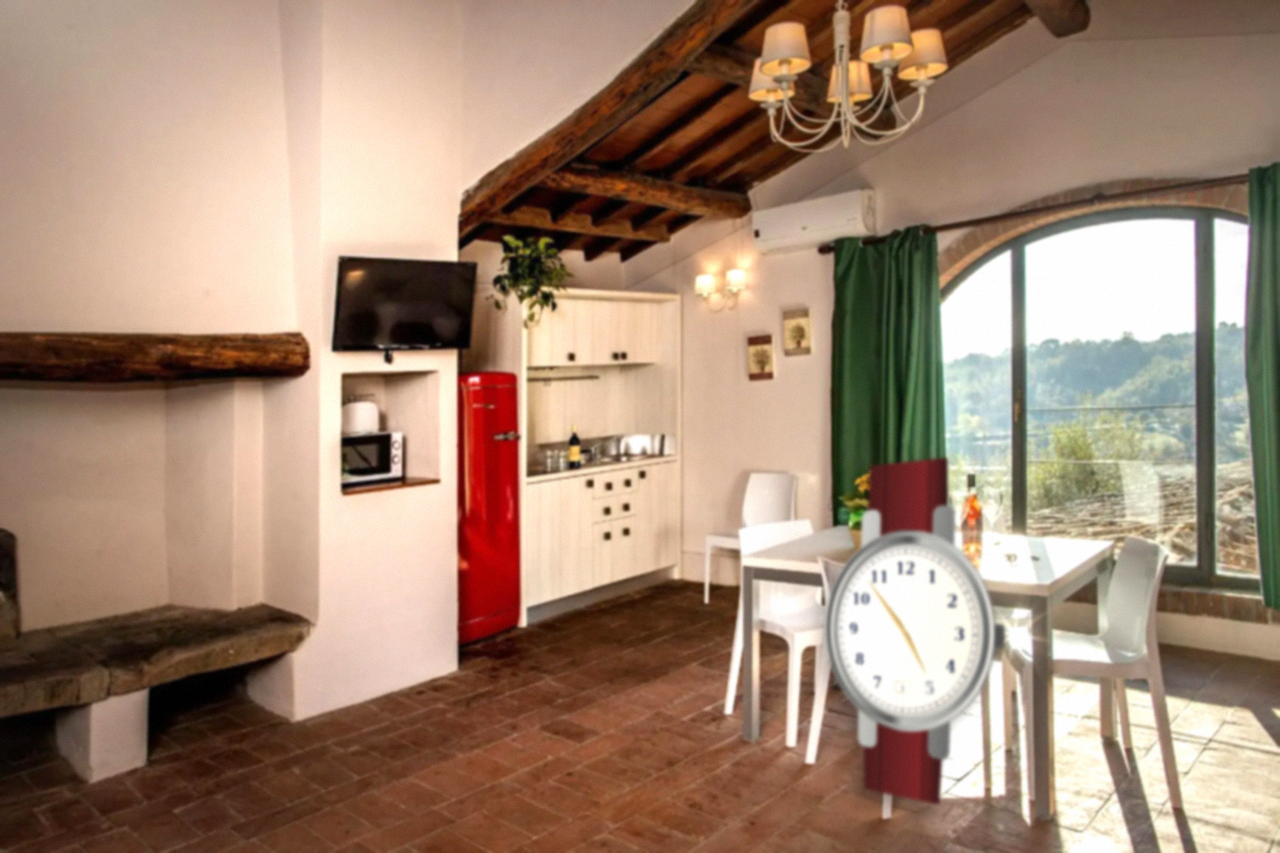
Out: 4h53
